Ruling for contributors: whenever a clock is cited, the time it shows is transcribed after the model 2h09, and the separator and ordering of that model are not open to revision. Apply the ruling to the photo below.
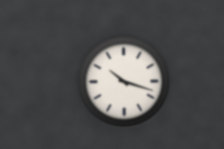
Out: 10h18
